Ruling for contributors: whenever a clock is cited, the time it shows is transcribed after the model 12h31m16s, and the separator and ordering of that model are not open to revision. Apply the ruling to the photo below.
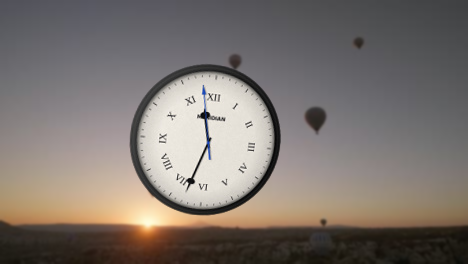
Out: 11h32m58s
